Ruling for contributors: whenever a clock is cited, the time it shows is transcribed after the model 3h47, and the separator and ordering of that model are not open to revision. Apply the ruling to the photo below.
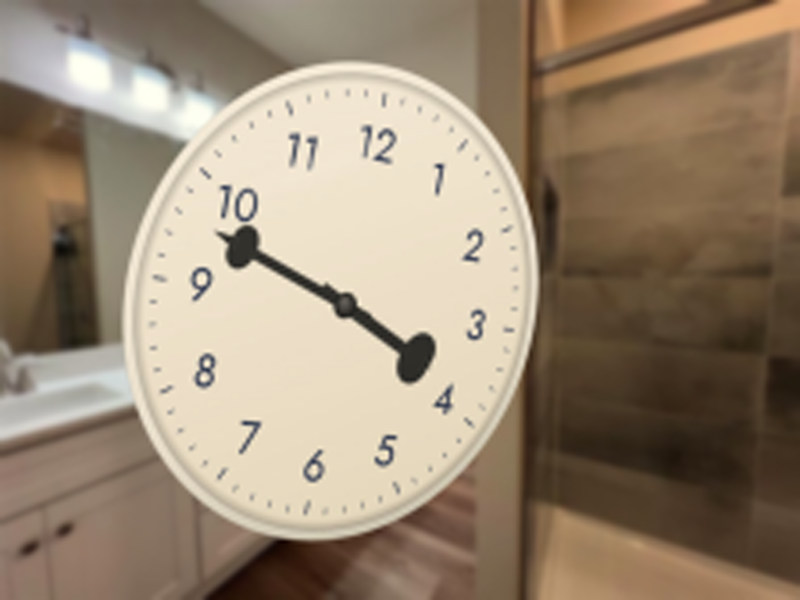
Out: 3h48
